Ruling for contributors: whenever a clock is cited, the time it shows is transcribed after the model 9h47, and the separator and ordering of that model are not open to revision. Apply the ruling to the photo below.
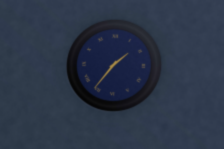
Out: 1h36
